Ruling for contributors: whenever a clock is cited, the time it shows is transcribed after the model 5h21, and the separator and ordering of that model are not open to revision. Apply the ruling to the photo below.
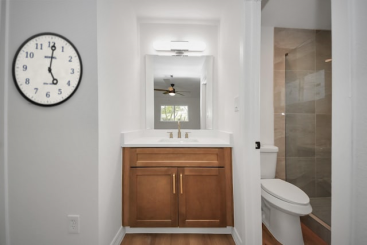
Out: 5h01
